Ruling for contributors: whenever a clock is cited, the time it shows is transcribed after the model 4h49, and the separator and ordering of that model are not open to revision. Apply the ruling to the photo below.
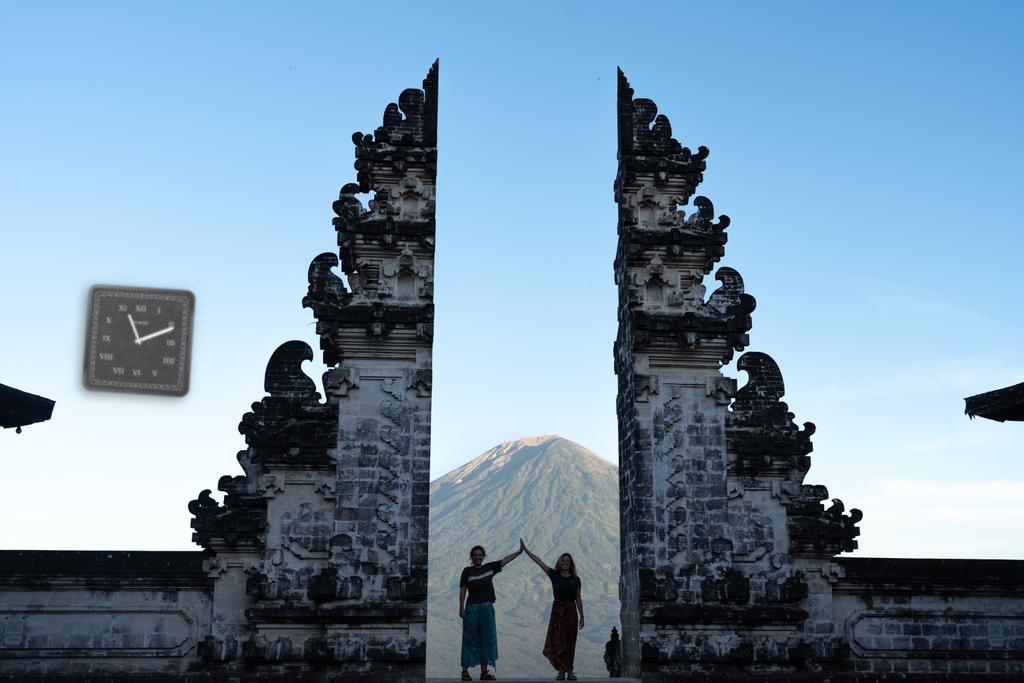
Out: 11h11
